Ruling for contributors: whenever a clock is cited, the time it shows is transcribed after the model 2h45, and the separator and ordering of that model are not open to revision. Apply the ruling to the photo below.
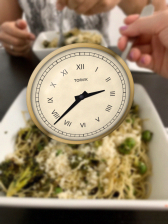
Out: 2h38
